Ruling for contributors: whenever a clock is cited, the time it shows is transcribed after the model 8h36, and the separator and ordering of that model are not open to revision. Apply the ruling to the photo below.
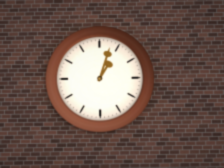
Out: 1h03
